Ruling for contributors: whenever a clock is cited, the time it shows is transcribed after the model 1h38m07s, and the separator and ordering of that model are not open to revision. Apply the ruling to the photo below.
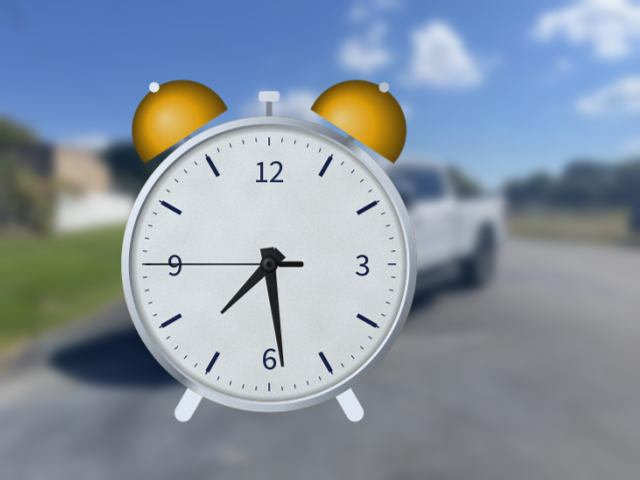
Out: 7h28m45s
